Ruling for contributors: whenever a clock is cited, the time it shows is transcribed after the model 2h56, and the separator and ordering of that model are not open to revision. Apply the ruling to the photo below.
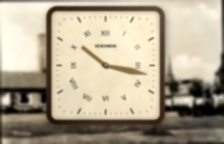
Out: 10h17
